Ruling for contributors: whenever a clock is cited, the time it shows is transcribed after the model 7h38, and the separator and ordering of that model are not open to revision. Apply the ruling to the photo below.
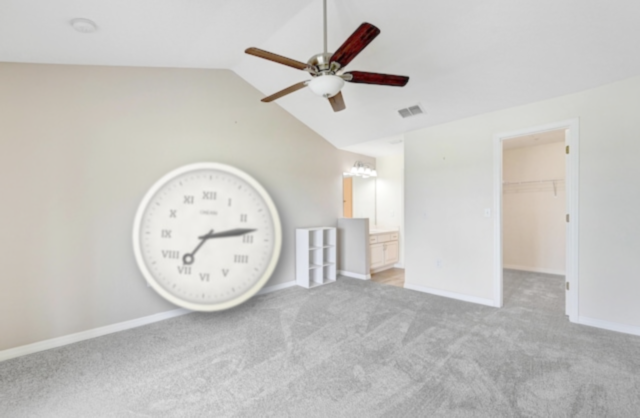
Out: 7h13
